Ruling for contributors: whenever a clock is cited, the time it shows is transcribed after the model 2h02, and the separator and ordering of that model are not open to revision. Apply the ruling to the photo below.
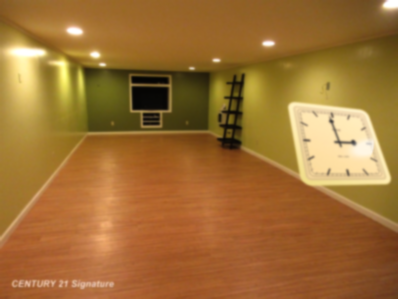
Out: 2h59
